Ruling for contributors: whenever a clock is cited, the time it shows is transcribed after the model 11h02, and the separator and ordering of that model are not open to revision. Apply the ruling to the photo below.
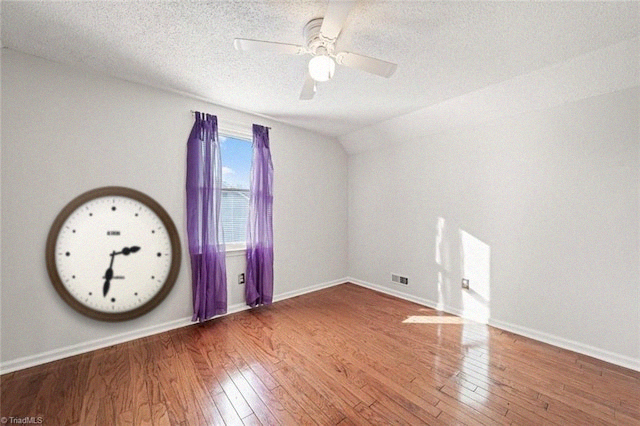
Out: 2h32
